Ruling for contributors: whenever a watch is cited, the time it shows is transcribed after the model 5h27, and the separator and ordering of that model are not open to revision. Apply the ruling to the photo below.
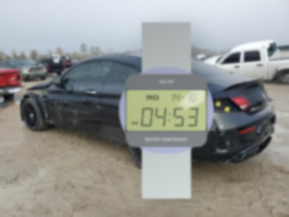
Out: 4h53
